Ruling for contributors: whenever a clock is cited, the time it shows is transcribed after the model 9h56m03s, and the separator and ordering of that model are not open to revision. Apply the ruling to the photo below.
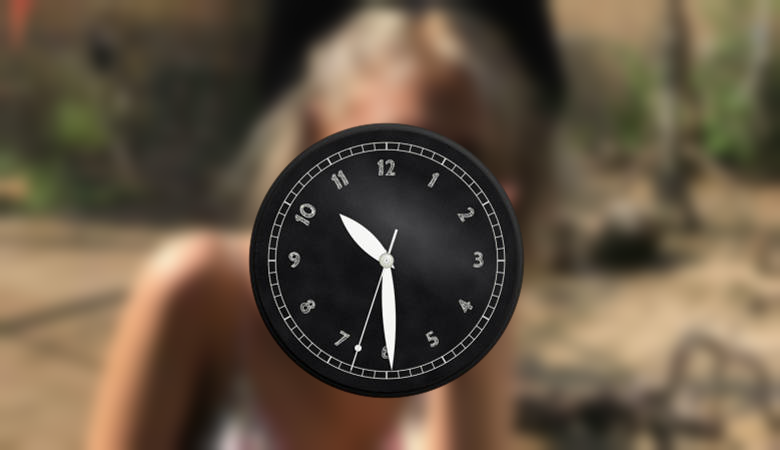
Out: 10h29m33s
